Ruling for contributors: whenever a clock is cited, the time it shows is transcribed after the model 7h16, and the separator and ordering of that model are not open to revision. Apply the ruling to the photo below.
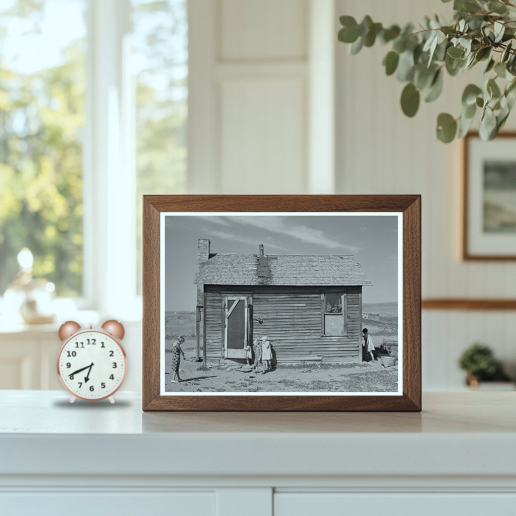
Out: 6h41
